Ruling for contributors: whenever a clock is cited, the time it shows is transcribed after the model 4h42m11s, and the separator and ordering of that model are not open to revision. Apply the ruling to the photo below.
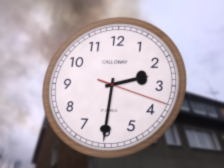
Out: 2h30m18s
